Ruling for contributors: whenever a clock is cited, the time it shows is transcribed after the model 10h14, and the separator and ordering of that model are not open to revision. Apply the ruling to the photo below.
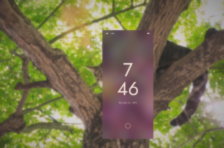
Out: 7h46
